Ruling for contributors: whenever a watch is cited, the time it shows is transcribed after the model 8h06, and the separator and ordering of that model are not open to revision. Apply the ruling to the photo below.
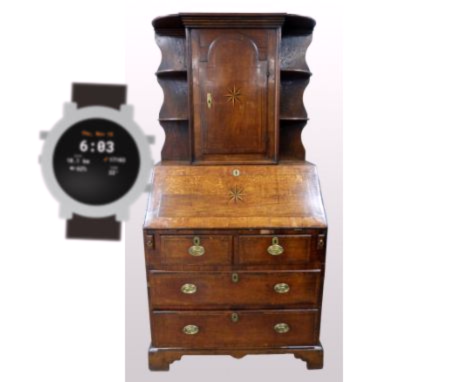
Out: 6h03
